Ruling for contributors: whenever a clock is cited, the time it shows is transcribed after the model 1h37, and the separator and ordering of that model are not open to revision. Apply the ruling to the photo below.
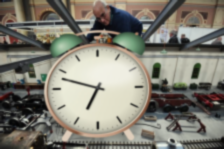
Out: 6h48
